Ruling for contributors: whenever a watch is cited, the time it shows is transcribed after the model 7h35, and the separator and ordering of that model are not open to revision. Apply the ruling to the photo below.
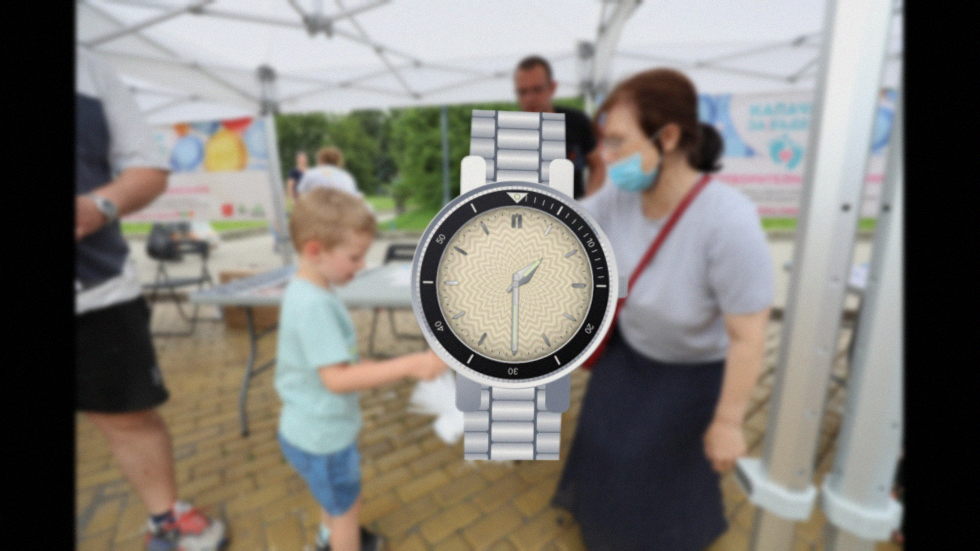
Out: 1h30
